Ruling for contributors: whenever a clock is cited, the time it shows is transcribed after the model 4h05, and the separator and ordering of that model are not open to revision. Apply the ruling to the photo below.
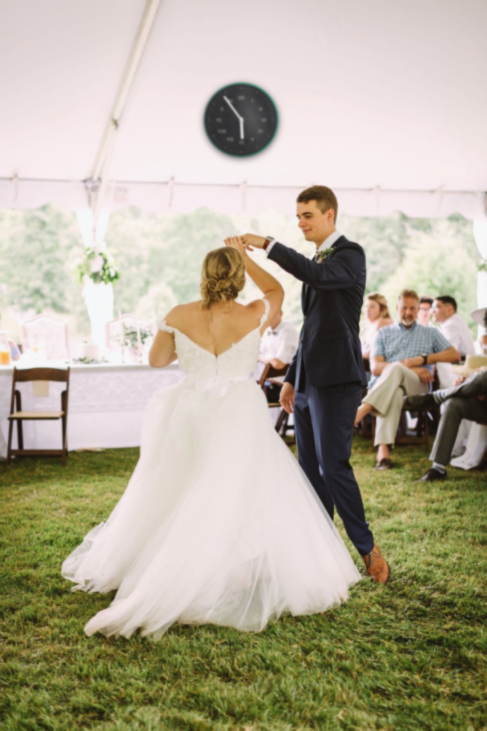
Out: 5h54
